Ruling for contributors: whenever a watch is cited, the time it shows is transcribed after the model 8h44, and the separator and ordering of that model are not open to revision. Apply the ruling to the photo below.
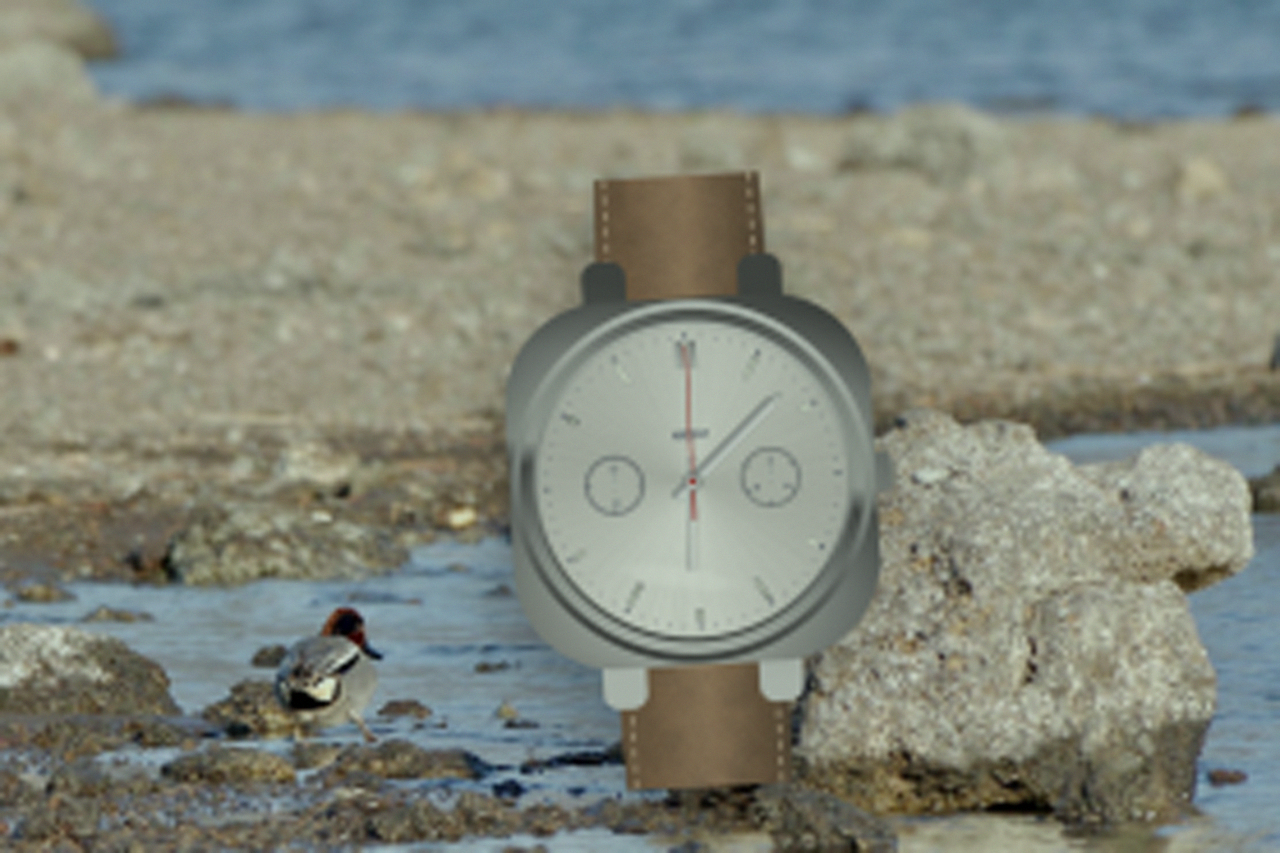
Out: 6h08
